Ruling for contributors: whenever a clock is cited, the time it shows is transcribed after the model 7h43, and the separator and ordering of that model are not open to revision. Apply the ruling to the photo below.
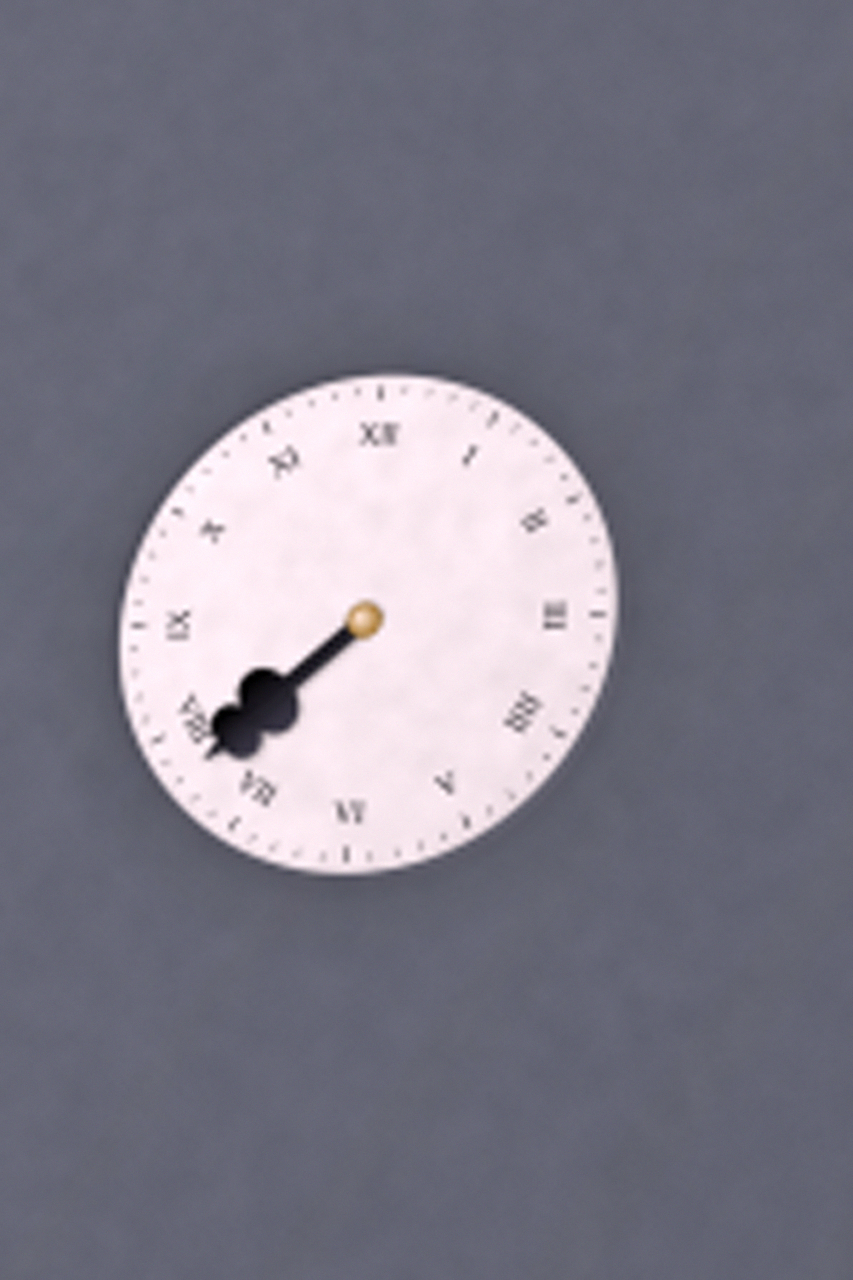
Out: 7h38
